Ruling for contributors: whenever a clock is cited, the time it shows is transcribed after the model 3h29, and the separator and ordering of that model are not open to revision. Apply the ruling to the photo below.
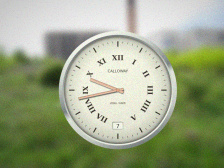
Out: 9h43
